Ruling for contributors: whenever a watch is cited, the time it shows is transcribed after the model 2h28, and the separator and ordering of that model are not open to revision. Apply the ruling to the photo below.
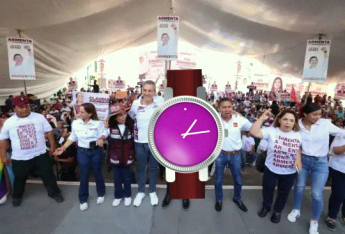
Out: 1h14
